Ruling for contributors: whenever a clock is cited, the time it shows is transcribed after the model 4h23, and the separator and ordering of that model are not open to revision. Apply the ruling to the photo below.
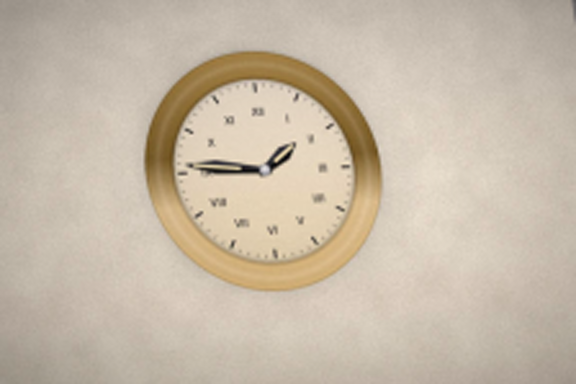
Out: 1h46
